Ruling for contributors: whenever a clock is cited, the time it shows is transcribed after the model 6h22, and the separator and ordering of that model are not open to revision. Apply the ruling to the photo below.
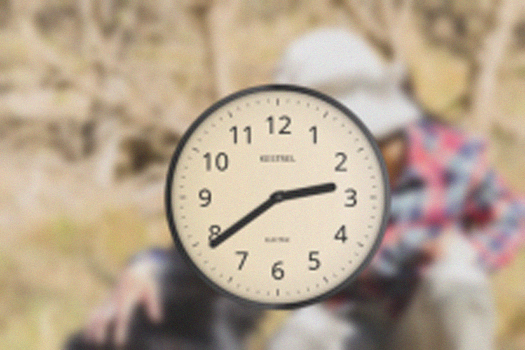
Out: 2h39
